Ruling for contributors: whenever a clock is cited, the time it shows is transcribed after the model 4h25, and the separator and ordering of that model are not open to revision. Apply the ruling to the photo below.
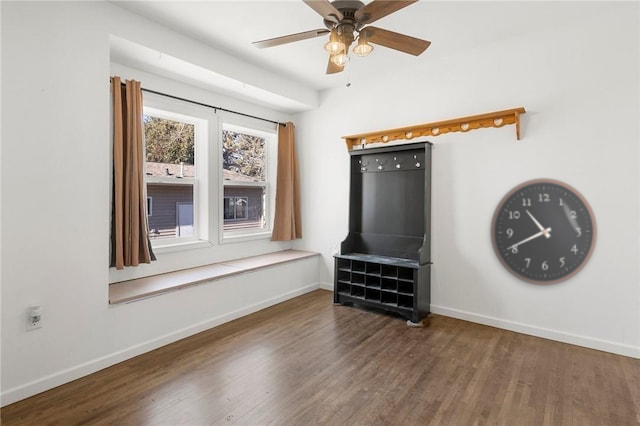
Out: 10h41
